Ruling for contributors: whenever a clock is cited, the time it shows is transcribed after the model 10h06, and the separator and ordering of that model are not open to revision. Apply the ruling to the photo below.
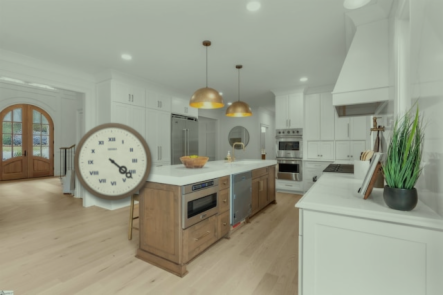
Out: 4h22
